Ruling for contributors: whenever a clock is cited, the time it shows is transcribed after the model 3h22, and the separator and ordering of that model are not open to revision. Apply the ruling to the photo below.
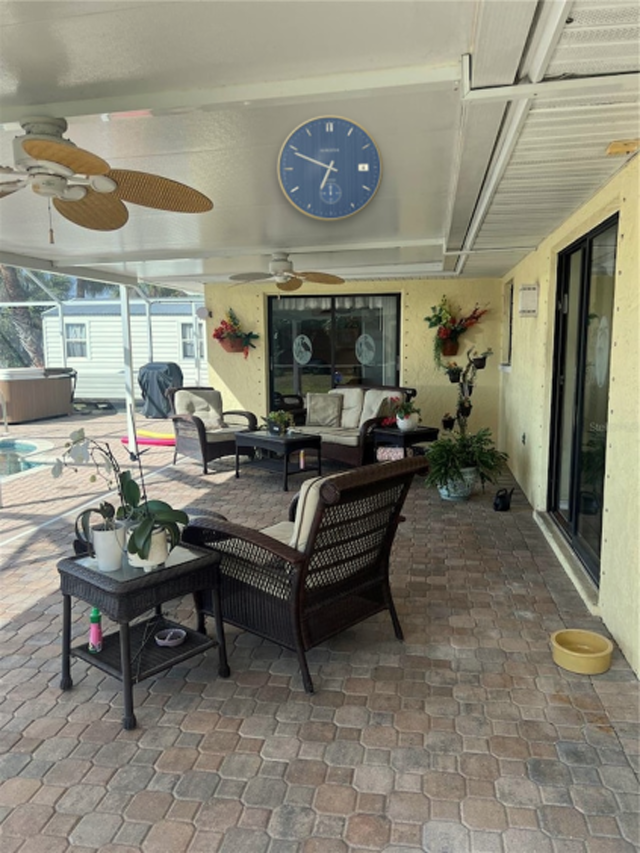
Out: 6h49
